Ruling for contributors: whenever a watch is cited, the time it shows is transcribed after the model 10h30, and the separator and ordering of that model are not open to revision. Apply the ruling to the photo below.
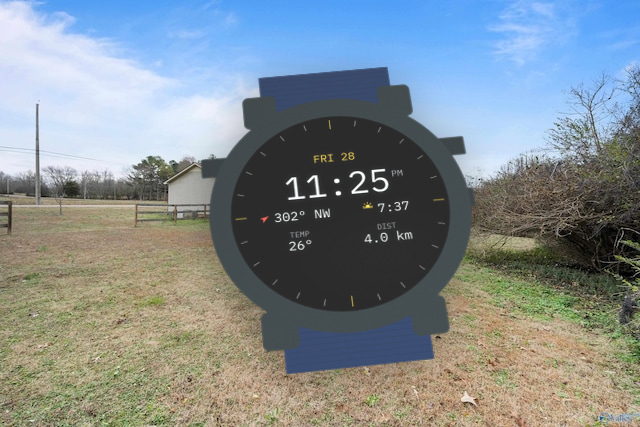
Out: 11h25
